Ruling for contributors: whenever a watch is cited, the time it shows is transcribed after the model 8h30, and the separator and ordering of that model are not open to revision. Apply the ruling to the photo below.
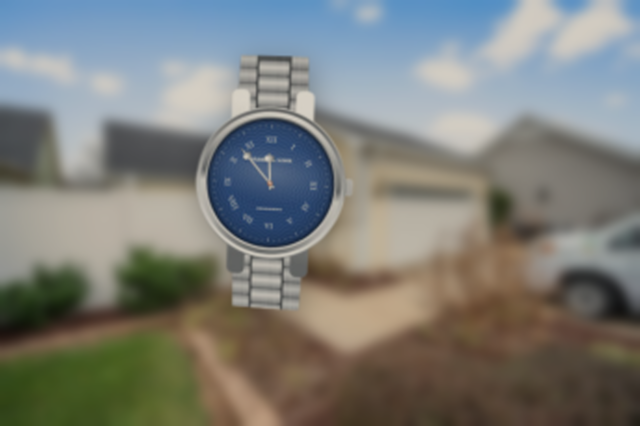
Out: 11h53
